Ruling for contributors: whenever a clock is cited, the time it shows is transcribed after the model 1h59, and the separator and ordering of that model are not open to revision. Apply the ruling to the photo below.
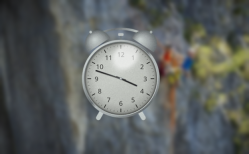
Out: 3h48
